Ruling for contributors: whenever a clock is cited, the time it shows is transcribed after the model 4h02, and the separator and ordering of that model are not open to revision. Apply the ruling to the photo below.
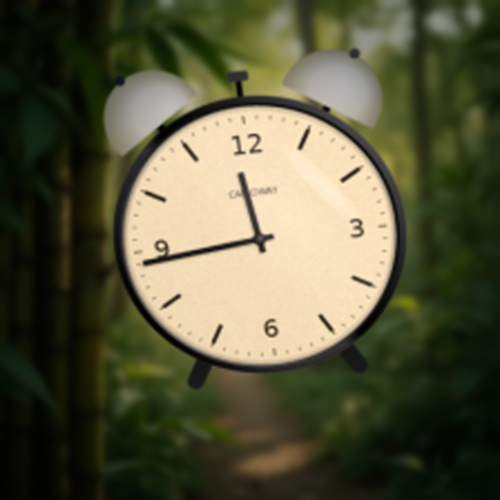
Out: 11h44
